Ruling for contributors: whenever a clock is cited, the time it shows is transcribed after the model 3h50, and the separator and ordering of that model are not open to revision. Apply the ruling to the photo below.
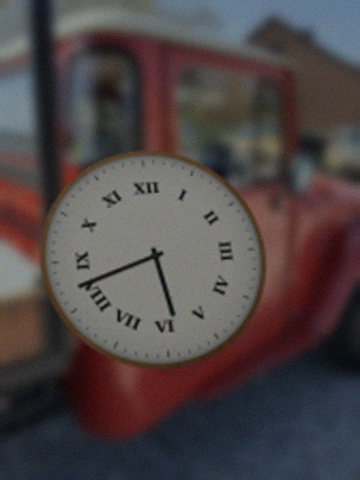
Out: 5h42
